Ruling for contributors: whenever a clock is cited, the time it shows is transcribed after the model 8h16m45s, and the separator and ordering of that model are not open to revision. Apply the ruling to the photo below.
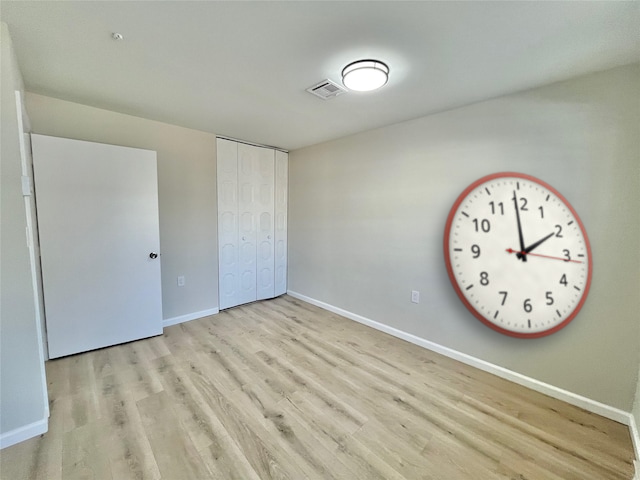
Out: 1h59m16s
